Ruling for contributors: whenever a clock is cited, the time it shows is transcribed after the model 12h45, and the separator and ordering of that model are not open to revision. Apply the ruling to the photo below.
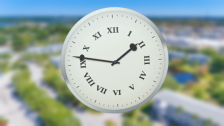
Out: 1h47
